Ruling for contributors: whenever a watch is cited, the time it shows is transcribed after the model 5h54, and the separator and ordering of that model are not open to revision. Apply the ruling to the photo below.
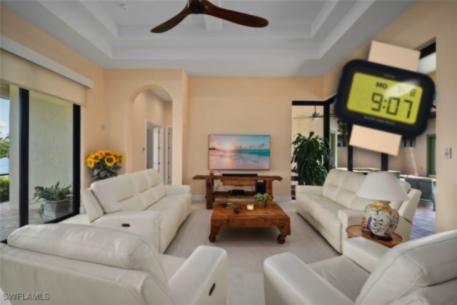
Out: 9h07
